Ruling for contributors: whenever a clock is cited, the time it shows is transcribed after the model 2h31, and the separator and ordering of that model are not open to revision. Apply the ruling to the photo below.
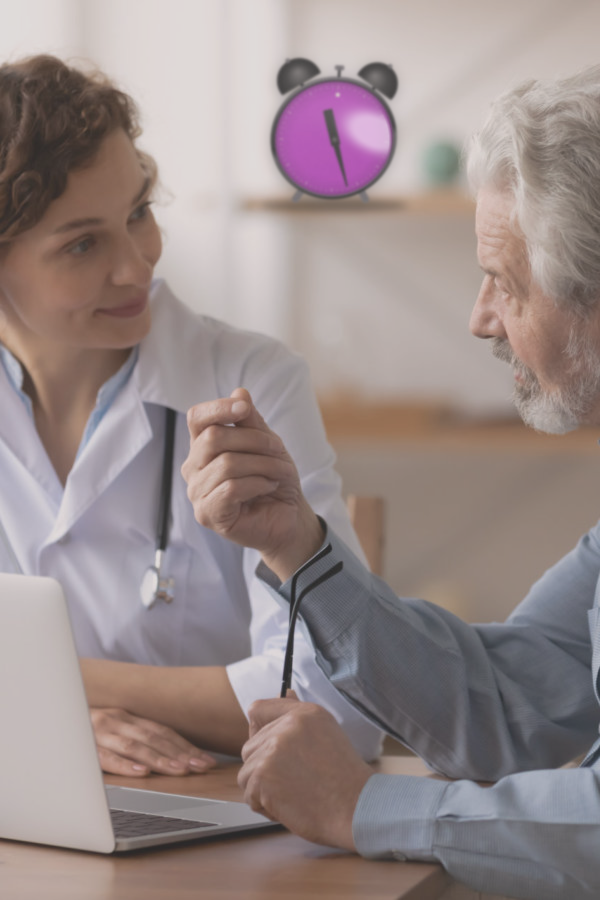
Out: 11h27
